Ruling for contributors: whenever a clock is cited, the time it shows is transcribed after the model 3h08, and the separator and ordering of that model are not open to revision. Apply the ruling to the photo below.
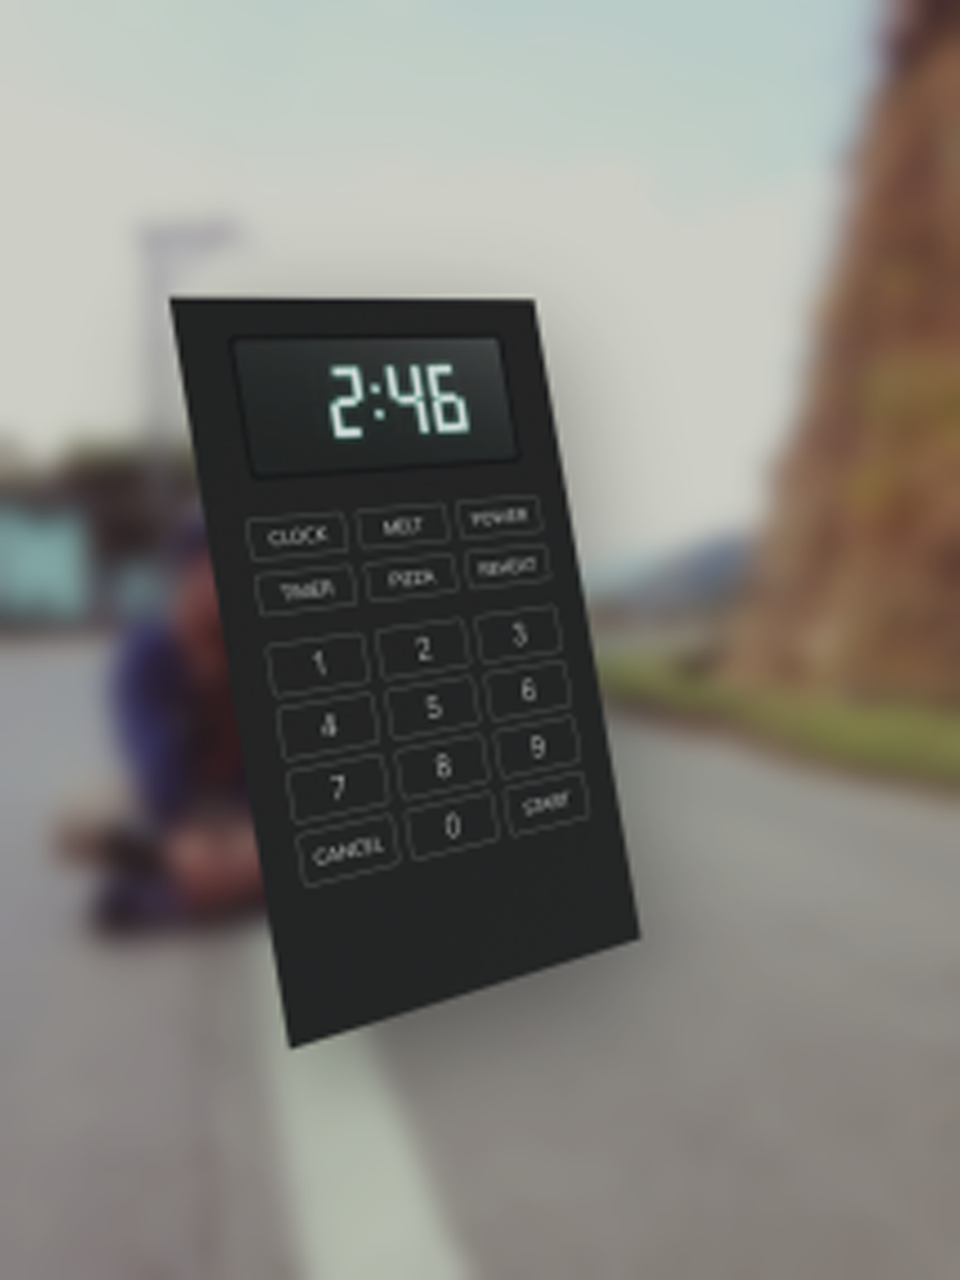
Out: 2h46
